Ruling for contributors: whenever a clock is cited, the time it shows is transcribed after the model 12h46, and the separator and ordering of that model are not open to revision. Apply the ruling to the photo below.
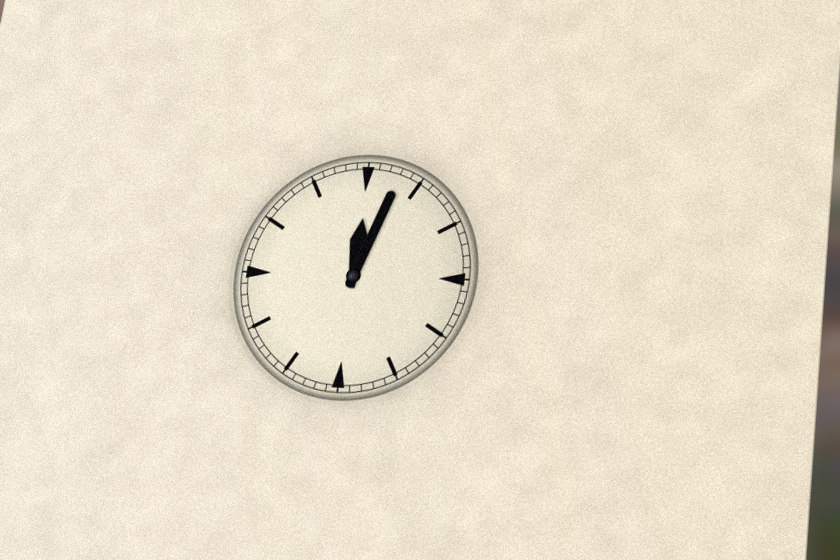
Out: 12h03
